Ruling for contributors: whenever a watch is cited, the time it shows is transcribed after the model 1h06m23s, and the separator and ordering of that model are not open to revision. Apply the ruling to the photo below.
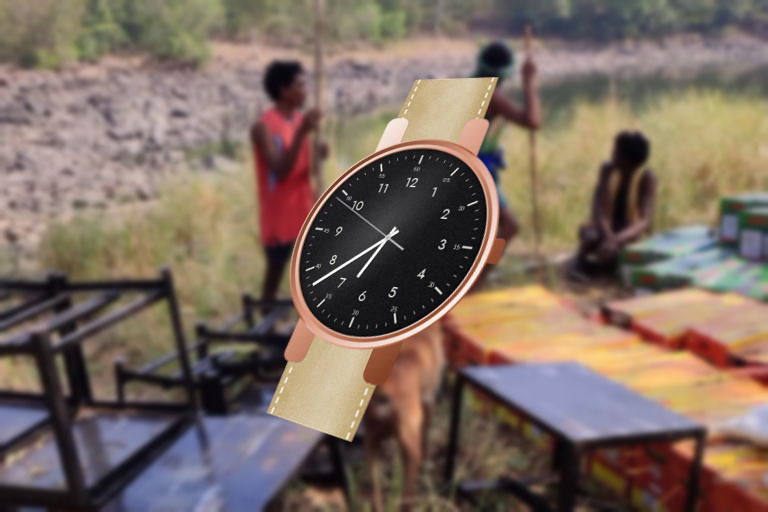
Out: 6h37m49s
